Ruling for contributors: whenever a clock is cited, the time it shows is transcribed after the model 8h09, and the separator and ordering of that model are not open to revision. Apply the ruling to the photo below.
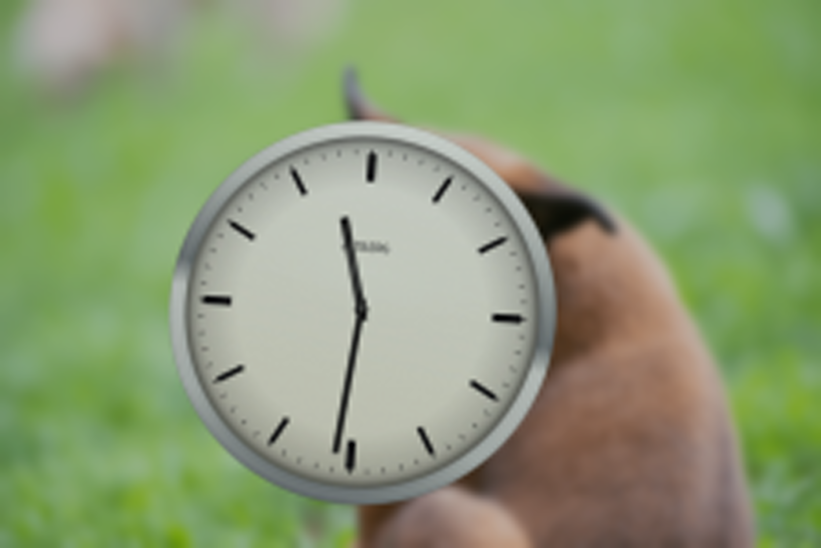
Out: 11h31
